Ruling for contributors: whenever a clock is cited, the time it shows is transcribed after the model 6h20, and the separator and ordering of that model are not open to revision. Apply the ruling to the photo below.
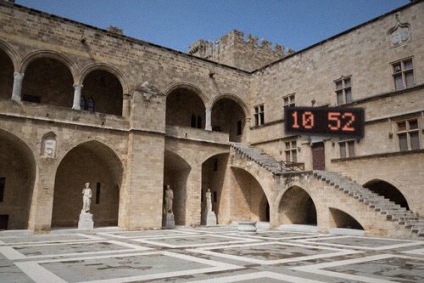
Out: 10h52
